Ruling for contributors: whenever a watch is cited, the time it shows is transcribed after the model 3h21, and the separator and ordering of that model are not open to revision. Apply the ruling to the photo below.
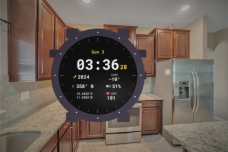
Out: 3h36
